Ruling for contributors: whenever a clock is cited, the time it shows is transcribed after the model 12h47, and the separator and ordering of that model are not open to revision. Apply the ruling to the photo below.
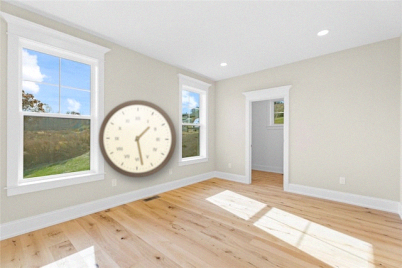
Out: 1h28
